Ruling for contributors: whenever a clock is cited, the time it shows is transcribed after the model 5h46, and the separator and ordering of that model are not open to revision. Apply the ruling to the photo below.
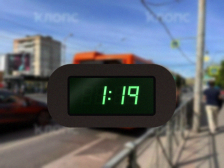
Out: 1h19
